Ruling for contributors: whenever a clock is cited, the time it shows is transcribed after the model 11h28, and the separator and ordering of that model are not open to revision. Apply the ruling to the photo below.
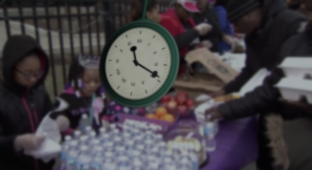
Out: 11h19
